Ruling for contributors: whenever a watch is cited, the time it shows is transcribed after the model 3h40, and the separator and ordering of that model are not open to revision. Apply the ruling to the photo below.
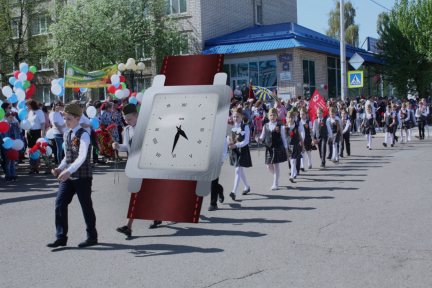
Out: 4h31
